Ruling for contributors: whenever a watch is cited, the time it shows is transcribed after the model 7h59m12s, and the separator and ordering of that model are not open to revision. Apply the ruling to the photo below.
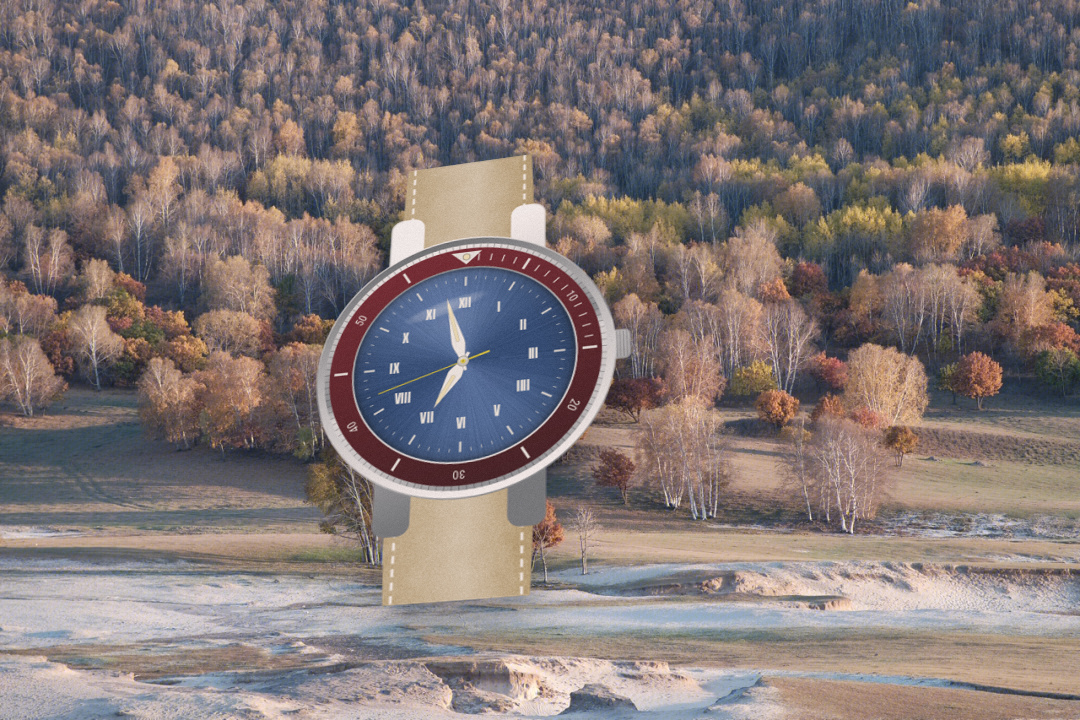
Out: 6h57m42s
